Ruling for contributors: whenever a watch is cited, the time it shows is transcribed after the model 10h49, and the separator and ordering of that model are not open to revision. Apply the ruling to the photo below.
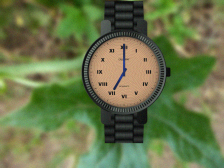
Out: 7h00
